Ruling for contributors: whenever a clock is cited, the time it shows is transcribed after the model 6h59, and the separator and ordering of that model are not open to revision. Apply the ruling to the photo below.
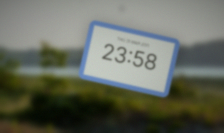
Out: 23h58
